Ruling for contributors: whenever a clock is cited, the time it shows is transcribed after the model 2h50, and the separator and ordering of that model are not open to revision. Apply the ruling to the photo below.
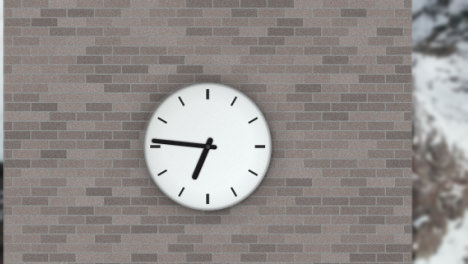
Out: 6h46
